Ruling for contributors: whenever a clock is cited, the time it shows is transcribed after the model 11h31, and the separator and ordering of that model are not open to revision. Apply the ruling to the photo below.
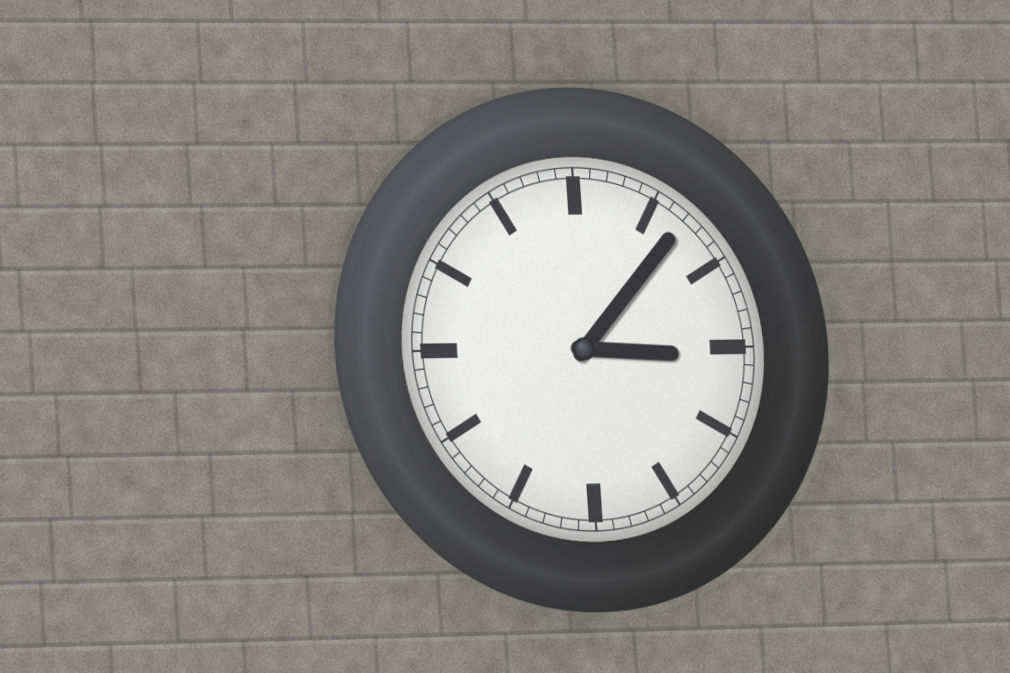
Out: 3h07
